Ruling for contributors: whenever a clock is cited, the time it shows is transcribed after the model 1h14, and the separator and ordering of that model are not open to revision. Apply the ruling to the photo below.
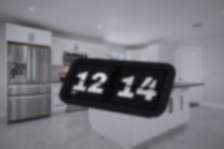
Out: 12h14
